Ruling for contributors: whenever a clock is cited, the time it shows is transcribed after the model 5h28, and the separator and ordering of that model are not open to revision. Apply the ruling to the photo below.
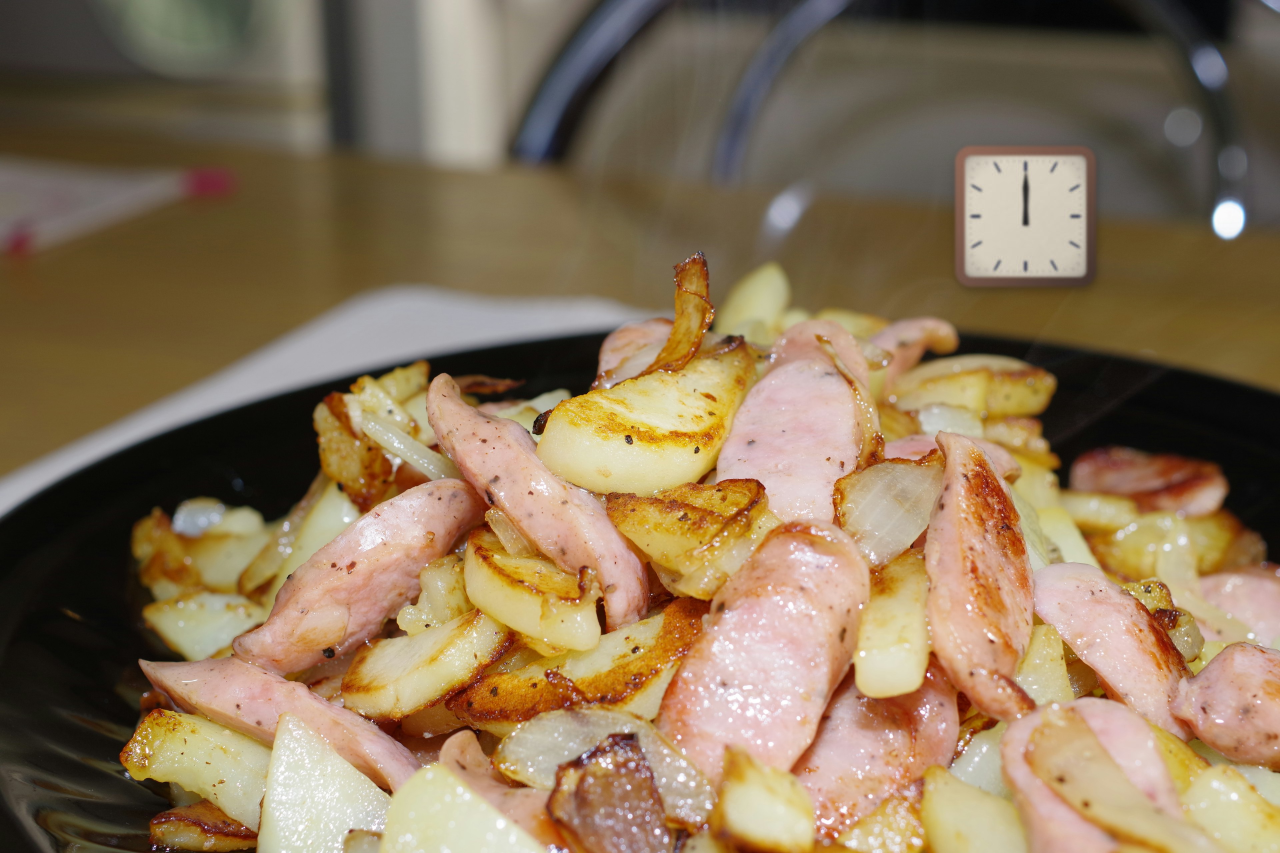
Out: 12h00
